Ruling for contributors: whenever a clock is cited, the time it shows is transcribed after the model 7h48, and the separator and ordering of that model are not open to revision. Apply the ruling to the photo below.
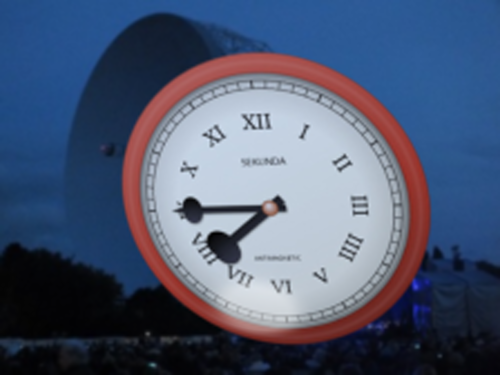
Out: 7h45
